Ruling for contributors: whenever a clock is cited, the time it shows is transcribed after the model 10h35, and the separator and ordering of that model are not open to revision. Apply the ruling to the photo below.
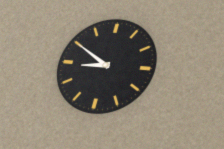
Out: 8h50
